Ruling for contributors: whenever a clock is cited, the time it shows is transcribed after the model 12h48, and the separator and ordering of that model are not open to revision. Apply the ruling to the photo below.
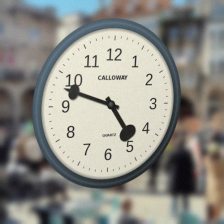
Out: 4h48
